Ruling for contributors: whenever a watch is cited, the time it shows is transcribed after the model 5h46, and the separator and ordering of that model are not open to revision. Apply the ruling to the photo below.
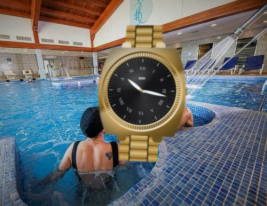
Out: 10h17
